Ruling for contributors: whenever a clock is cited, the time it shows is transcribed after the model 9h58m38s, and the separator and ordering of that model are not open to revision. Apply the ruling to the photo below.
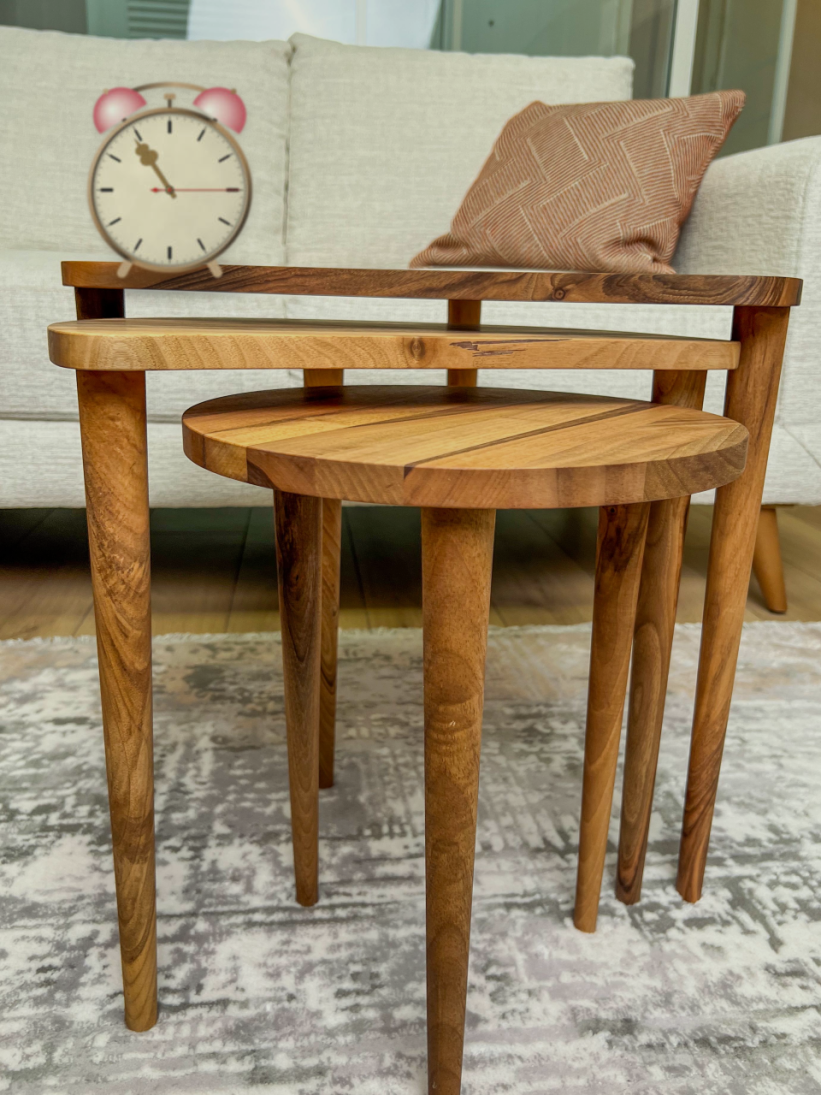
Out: 10h54m15s
